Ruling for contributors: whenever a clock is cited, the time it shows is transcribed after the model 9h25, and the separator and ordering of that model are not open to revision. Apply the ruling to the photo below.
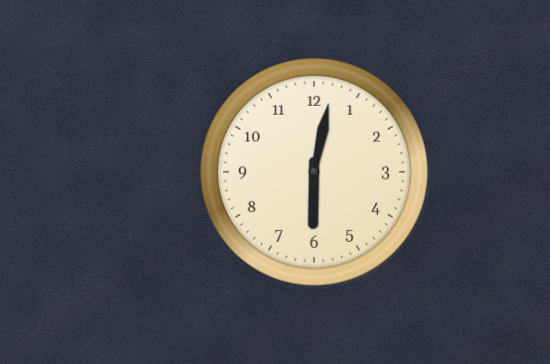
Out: 6h02
